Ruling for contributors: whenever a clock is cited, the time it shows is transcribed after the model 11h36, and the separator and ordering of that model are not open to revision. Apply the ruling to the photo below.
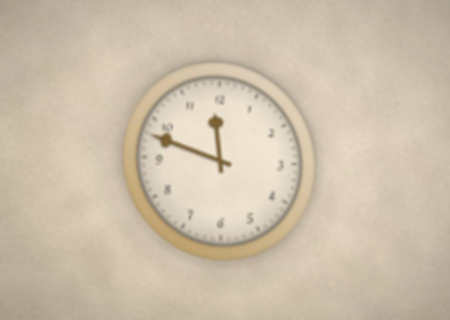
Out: 11h48
